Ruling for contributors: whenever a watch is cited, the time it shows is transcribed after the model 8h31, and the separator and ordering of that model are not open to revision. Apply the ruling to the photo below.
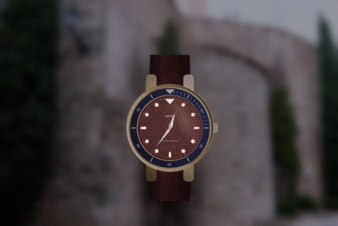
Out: 12h36
